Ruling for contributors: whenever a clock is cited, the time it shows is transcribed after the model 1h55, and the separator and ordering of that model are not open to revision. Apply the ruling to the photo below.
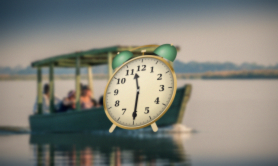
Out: 11h30
